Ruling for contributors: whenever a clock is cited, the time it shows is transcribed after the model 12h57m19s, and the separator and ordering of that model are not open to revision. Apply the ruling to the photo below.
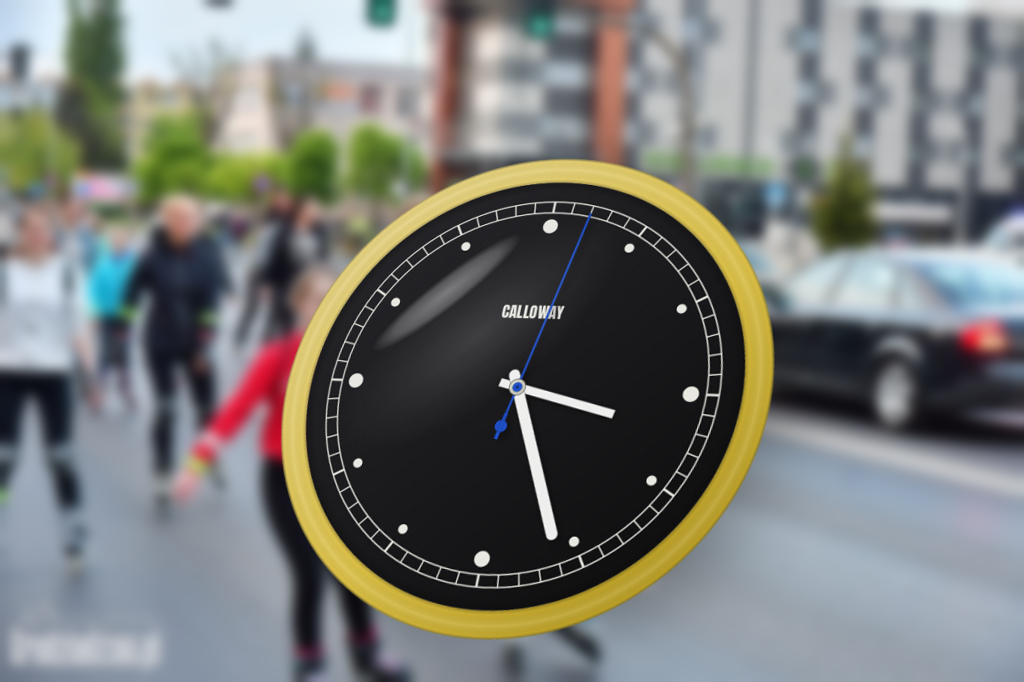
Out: 3h26m02s
